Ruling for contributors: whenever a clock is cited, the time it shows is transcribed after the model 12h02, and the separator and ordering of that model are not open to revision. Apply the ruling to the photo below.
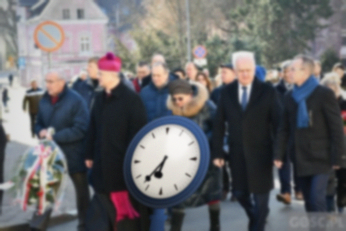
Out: 6h37
